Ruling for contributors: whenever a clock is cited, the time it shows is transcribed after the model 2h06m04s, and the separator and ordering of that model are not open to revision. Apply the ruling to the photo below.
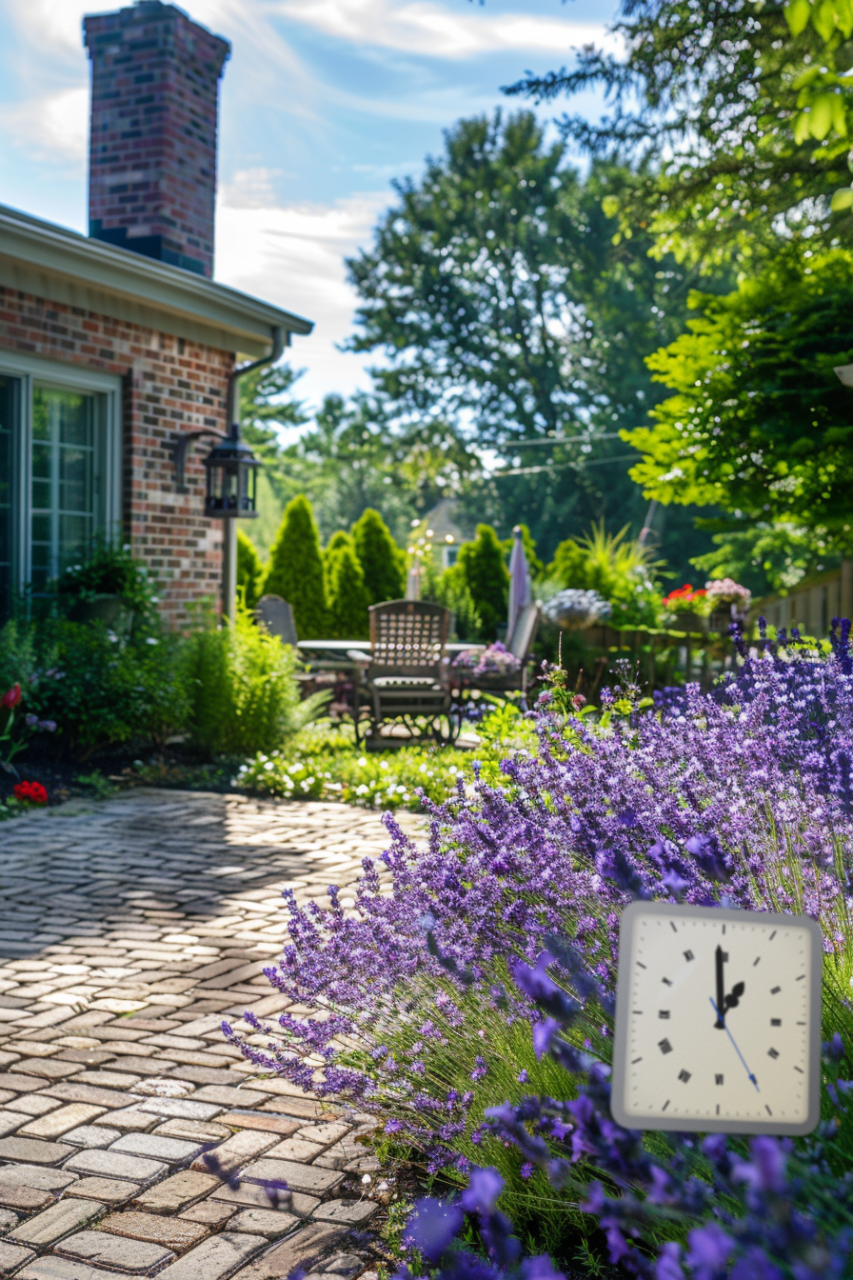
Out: 12h59m25s
